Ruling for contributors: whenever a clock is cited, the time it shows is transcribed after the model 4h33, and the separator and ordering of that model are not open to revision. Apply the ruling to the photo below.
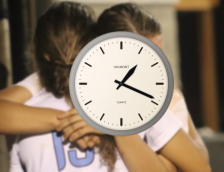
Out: 1h19
